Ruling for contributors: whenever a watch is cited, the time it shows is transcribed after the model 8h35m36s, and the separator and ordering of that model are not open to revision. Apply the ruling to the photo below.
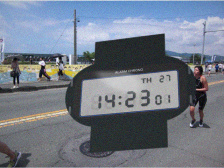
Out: 14h23m01s
